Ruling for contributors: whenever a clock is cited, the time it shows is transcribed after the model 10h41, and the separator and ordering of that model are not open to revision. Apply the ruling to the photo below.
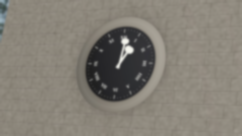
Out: 1h01
